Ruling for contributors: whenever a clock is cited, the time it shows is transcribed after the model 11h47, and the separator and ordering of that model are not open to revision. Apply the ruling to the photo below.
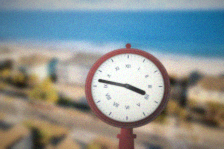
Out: 3h47
